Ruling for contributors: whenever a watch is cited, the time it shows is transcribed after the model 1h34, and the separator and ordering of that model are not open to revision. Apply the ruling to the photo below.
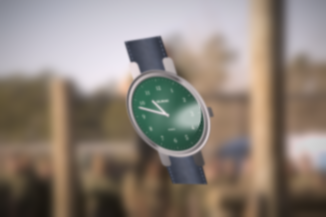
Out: 10h48
